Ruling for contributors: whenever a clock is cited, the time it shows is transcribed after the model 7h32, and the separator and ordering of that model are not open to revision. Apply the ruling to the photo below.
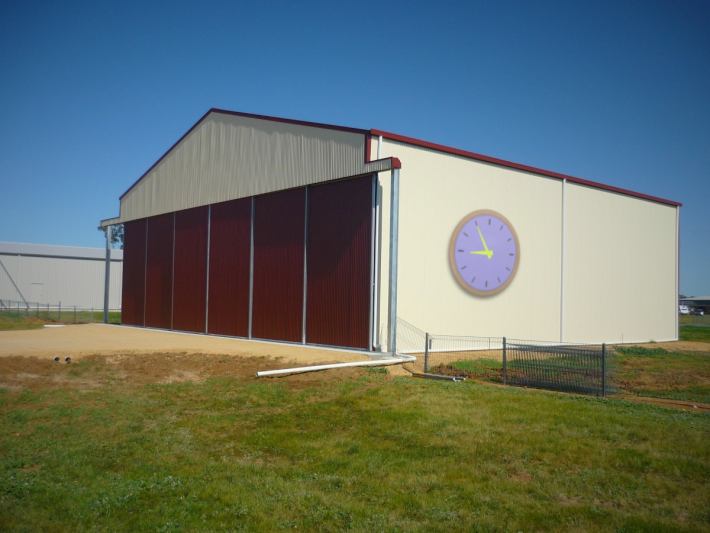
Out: 8h55
